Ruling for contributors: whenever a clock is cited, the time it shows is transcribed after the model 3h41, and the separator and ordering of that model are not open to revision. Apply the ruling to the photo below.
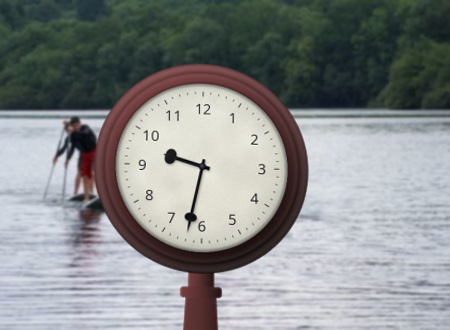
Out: 9h32
